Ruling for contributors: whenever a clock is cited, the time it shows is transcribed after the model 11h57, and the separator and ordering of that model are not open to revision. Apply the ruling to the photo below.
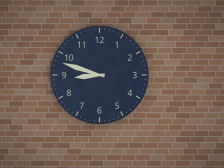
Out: 8h48
